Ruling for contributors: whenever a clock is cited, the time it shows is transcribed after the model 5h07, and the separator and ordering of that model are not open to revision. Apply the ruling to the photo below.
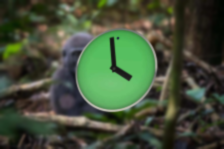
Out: 3h58
